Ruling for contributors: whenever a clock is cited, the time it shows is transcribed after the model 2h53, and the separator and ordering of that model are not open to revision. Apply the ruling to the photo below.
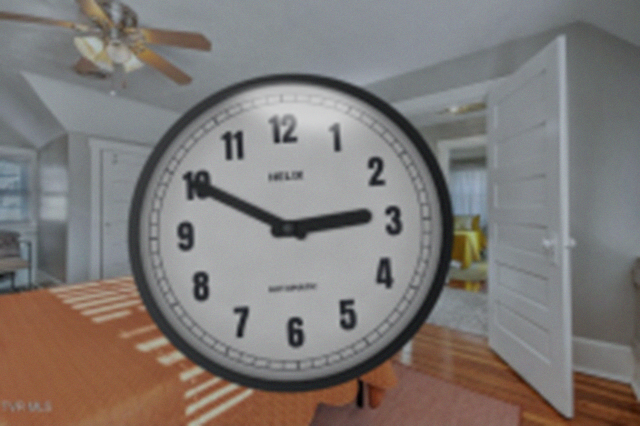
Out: 2h50
